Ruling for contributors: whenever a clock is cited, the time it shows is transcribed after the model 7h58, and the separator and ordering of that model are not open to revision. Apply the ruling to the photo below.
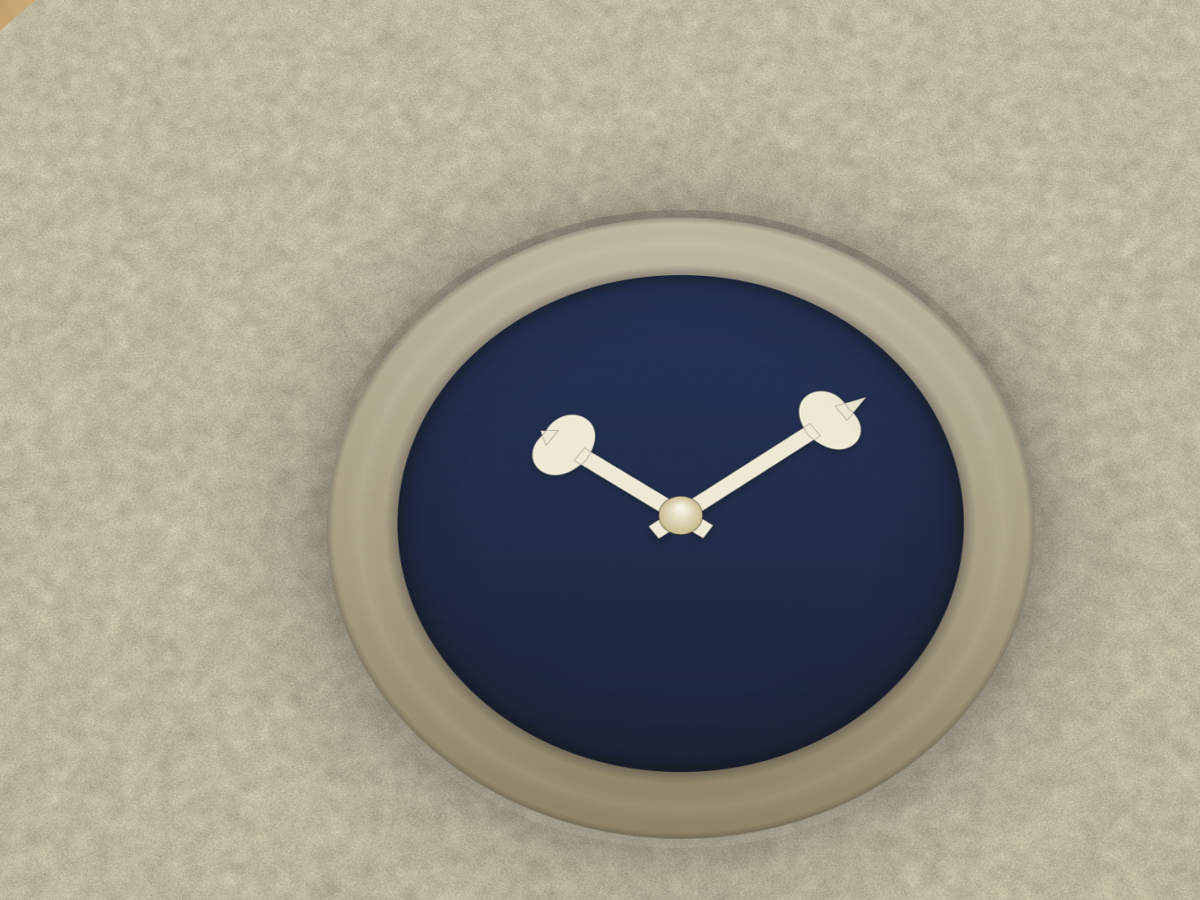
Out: 10h09
